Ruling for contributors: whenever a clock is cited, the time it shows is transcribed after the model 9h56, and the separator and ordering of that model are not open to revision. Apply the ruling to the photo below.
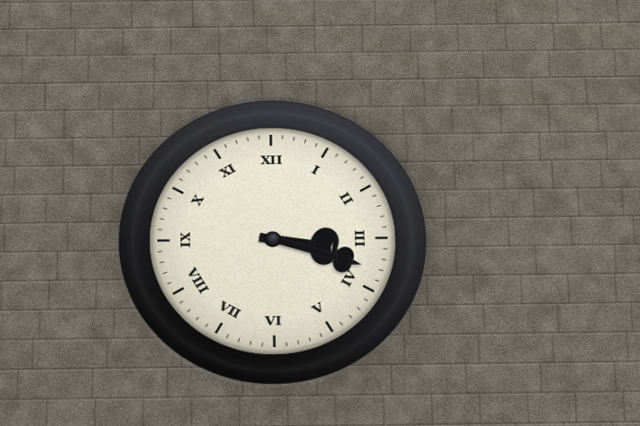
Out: 3h18
